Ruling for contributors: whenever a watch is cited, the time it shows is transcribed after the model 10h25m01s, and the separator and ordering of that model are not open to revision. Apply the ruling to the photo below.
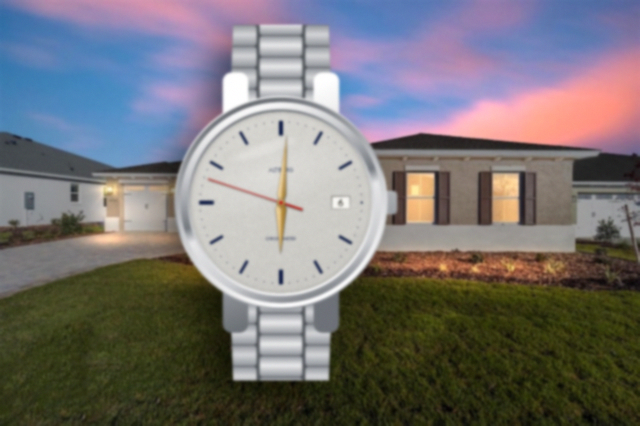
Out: 6h00m48s
